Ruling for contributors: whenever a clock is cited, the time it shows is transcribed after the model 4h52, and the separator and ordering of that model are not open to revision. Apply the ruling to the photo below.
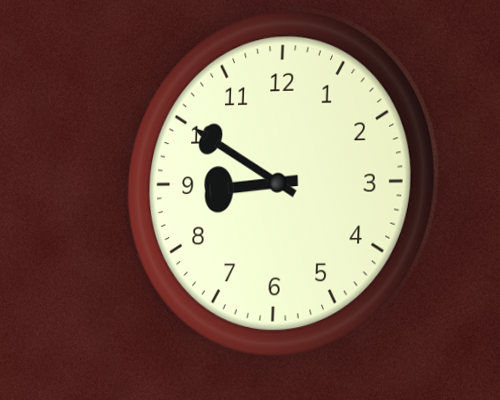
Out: 8h50
